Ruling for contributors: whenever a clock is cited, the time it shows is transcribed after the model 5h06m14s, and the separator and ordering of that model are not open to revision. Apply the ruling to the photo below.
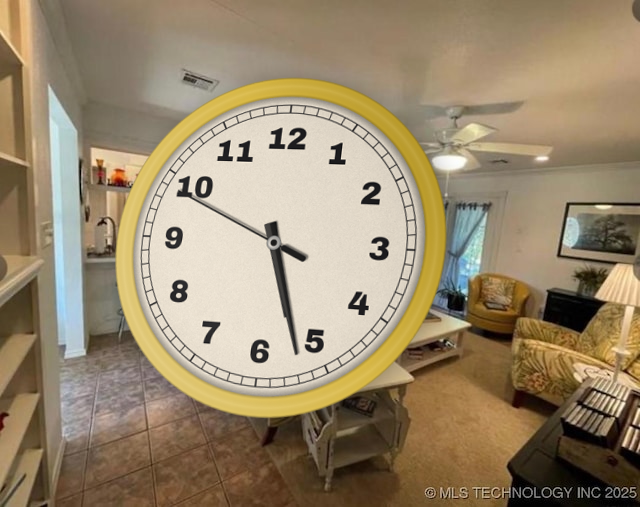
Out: 5h26m49s
